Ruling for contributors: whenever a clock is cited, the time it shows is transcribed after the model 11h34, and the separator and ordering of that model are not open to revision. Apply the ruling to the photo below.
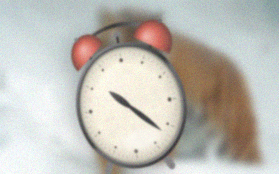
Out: 10h22
